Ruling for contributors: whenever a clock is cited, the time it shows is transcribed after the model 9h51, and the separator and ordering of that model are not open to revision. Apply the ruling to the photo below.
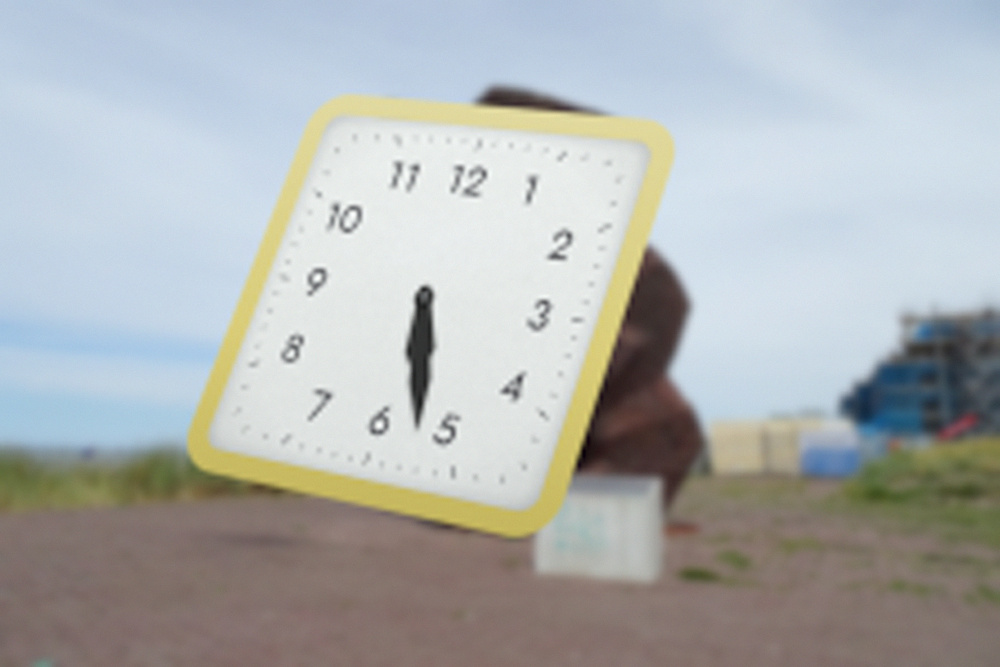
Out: 5h27
